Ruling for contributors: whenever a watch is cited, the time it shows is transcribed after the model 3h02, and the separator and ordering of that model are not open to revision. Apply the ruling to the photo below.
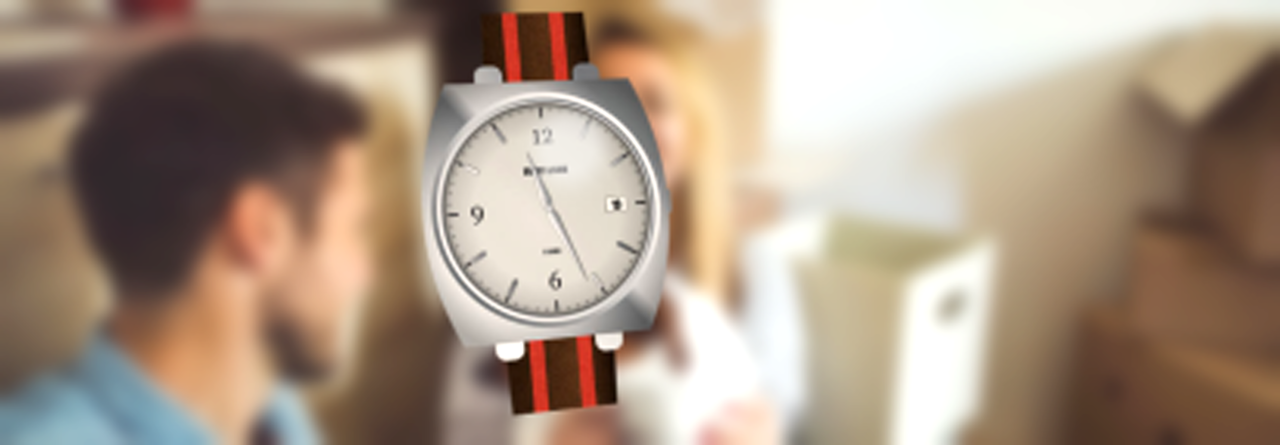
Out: 11h26
